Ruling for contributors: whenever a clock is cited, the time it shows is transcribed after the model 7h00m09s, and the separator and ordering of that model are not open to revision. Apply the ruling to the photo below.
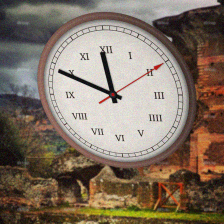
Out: 11h49m10s
